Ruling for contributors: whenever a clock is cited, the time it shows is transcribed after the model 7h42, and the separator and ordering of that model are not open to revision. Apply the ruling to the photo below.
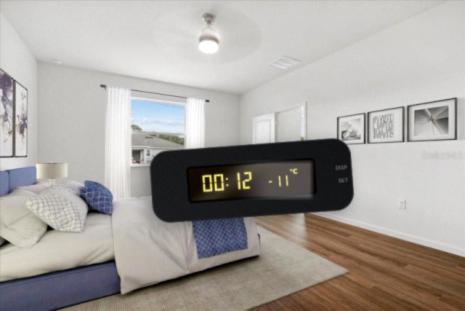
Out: 0h12
